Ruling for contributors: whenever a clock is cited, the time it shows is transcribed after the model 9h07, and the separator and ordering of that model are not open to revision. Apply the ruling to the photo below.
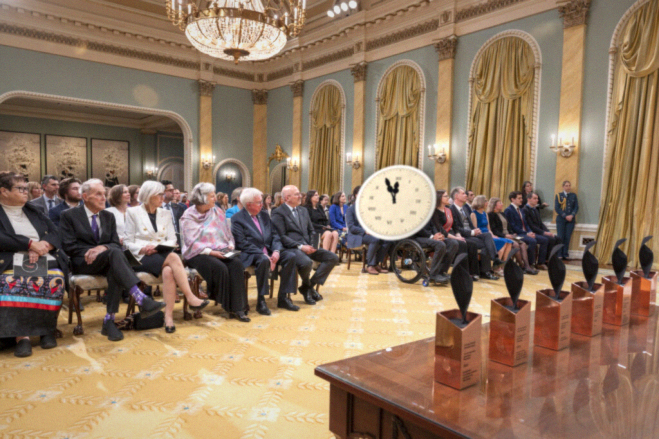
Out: 11h55
